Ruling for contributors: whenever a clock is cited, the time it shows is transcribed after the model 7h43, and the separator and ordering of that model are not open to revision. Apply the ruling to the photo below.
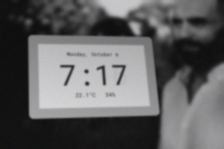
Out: 7h17
